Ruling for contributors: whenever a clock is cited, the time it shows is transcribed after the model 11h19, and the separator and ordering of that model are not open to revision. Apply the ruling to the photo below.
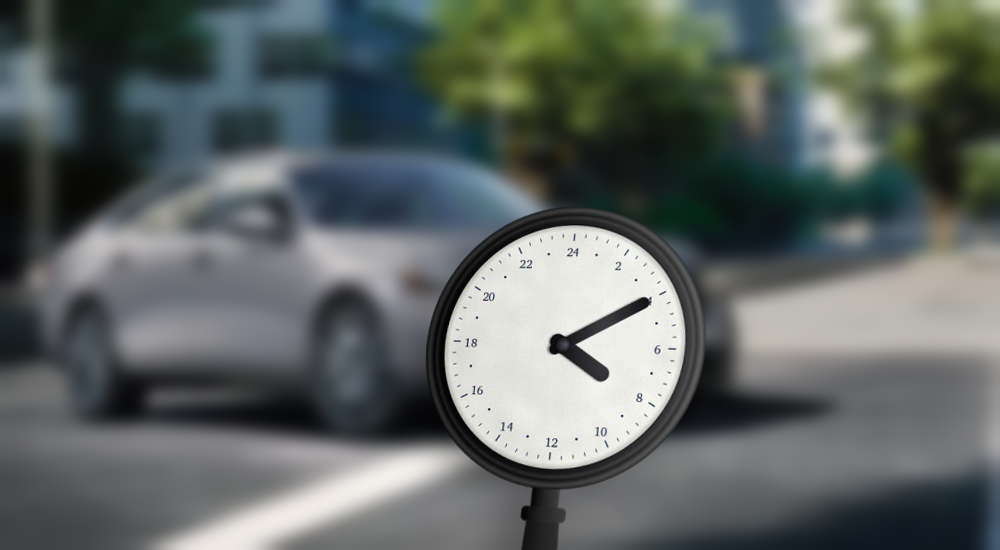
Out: 8h10
